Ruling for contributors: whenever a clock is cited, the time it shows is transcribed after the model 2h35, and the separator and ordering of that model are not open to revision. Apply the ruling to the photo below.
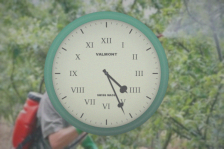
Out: 4h26
